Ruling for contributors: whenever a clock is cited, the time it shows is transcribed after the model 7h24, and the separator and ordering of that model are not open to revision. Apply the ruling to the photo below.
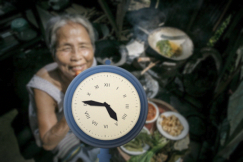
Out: 4h46
